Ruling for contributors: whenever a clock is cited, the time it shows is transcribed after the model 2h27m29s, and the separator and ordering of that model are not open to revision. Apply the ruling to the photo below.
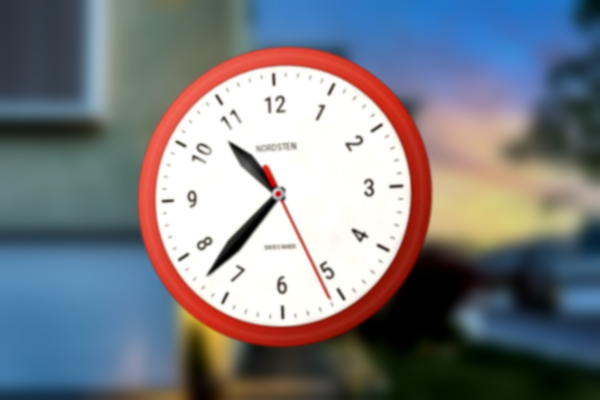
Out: 10h37m26s
